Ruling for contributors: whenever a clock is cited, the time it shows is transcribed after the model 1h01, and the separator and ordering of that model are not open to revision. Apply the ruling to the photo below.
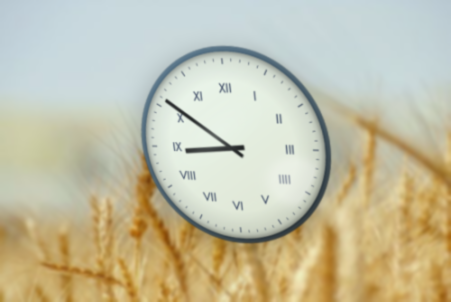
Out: 8h51
